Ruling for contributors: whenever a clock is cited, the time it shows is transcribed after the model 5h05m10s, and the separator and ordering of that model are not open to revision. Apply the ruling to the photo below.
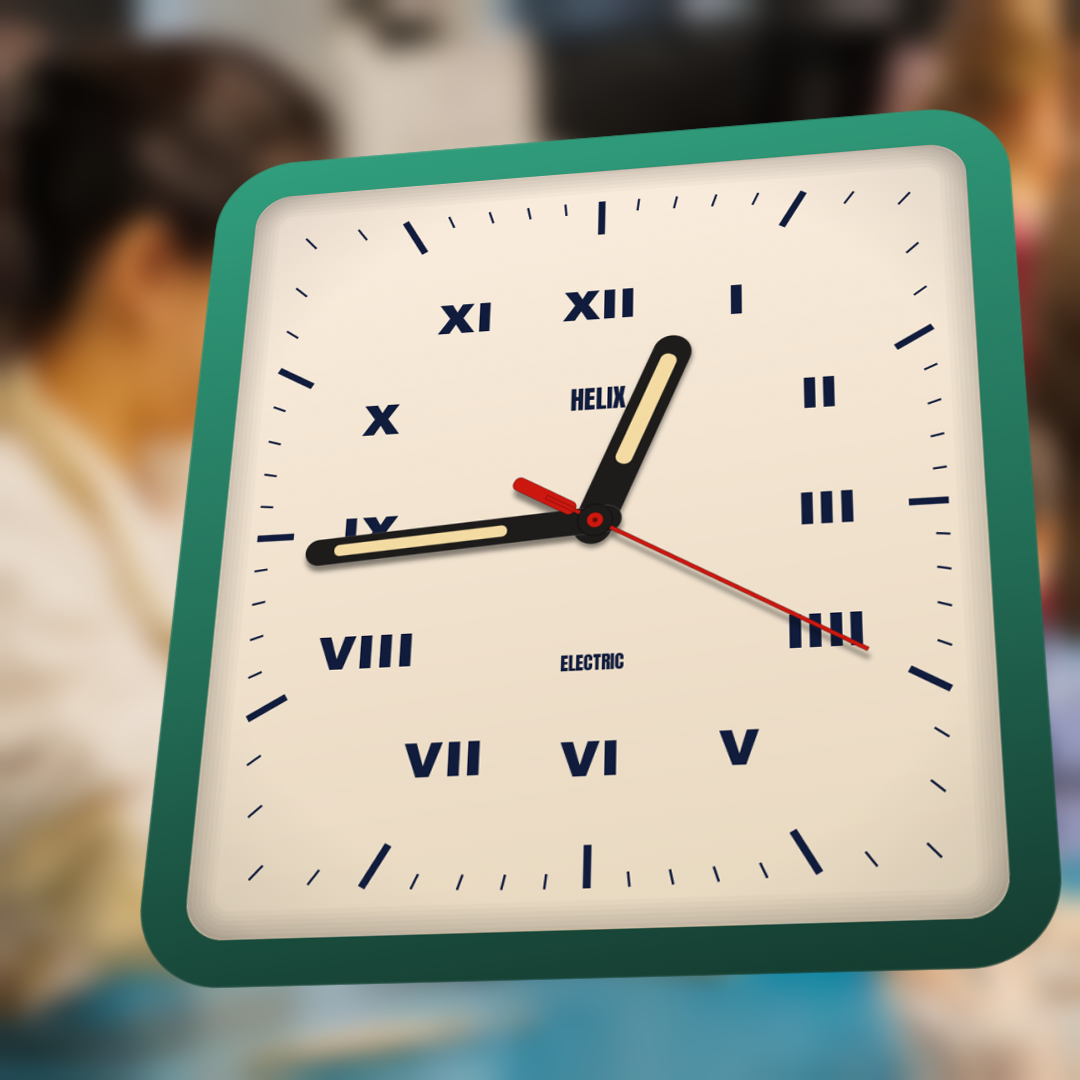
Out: 12h44m20s
